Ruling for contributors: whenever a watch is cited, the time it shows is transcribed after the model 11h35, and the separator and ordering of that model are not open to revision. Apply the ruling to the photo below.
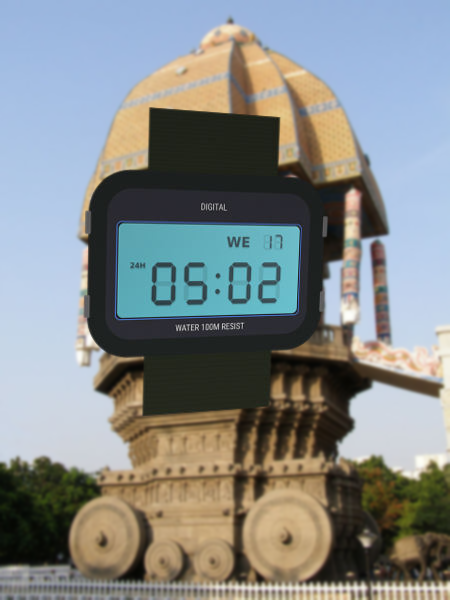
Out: 5h02
